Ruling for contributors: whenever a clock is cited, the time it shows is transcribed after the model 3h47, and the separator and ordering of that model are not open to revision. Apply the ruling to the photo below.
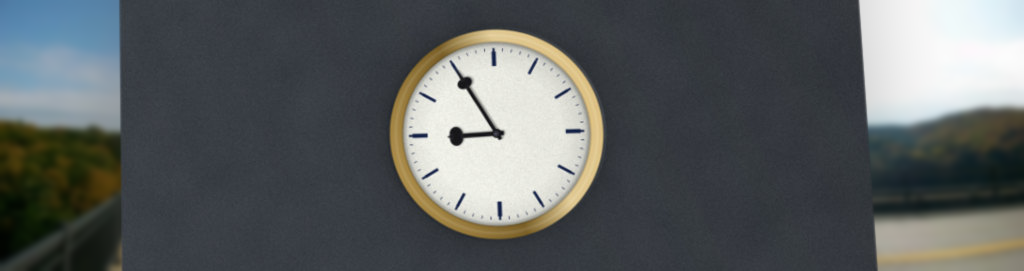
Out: 8h55
